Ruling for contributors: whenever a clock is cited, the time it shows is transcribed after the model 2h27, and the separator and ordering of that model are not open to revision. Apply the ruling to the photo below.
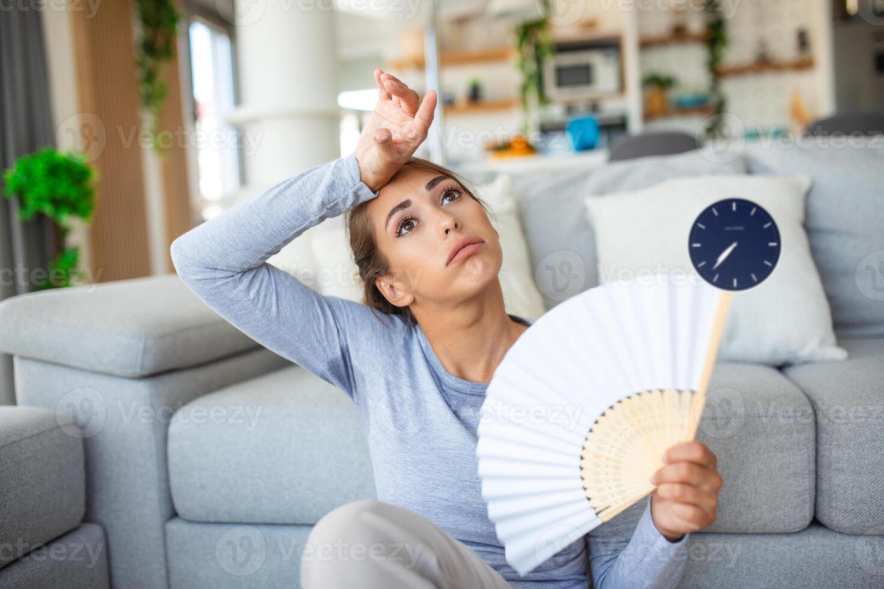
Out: 7h37
